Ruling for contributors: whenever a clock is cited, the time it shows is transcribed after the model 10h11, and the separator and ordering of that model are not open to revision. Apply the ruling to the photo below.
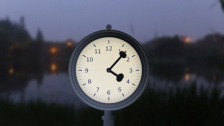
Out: 4h07
